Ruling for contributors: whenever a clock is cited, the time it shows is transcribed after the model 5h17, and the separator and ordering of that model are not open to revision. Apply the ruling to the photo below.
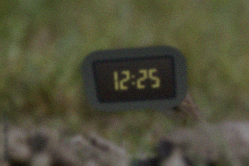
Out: 12h25
